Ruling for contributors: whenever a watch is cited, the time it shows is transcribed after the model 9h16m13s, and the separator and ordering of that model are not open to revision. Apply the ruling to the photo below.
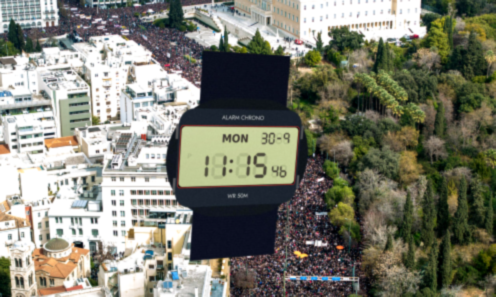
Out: 11h15m46s
